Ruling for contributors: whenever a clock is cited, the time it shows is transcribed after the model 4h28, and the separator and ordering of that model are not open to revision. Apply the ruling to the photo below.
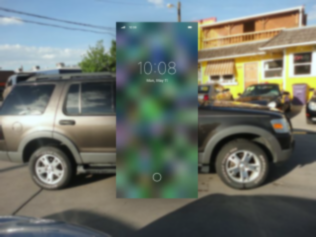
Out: 10h08
